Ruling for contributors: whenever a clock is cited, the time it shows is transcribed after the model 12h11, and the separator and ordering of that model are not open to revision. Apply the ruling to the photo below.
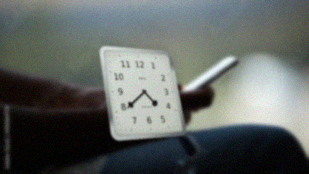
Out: 4h39
